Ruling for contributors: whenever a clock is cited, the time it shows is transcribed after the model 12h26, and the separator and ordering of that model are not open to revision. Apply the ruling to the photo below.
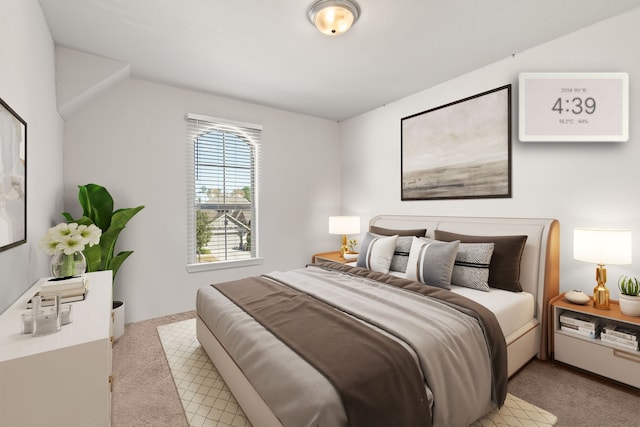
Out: 4h39
